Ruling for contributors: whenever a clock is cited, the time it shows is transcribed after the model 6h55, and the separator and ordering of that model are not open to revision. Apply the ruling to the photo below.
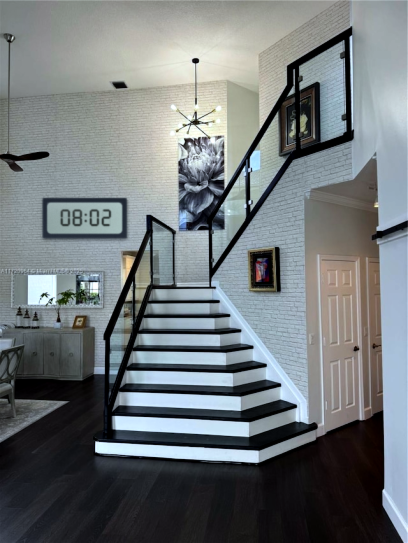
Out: 8h02
